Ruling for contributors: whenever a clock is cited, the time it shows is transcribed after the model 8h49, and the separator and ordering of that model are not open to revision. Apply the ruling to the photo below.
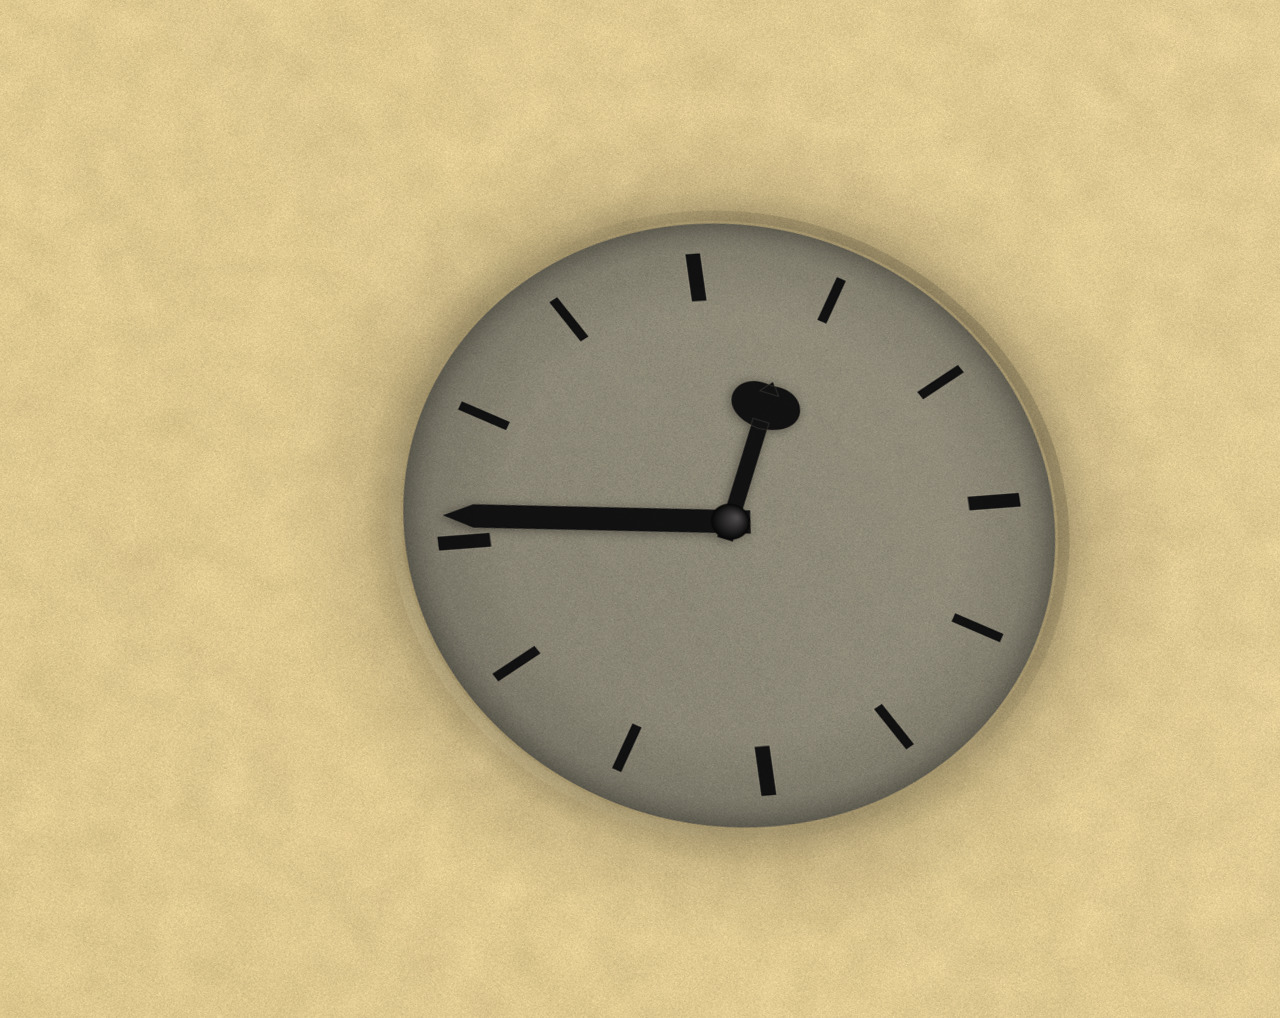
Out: 12h46
